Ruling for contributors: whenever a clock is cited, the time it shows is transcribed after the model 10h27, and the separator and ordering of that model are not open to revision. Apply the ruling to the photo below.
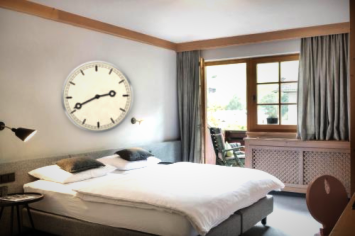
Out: 2h41
